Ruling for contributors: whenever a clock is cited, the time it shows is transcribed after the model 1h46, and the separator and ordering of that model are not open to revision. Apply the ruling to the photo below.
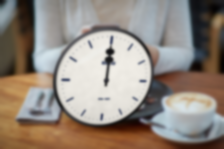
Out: 12h00
